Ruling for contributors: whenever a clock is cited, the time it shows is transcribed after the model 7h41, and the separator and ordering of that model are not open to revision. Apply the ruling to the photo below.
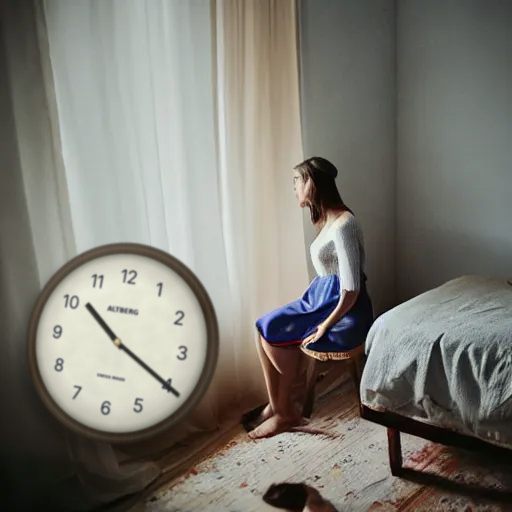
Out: 10h20
